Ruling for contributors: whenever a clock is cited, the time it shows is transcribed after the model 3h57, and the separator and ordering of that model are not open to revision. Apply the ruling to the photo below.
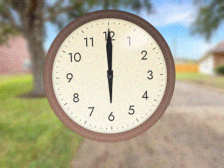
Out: 6h00
